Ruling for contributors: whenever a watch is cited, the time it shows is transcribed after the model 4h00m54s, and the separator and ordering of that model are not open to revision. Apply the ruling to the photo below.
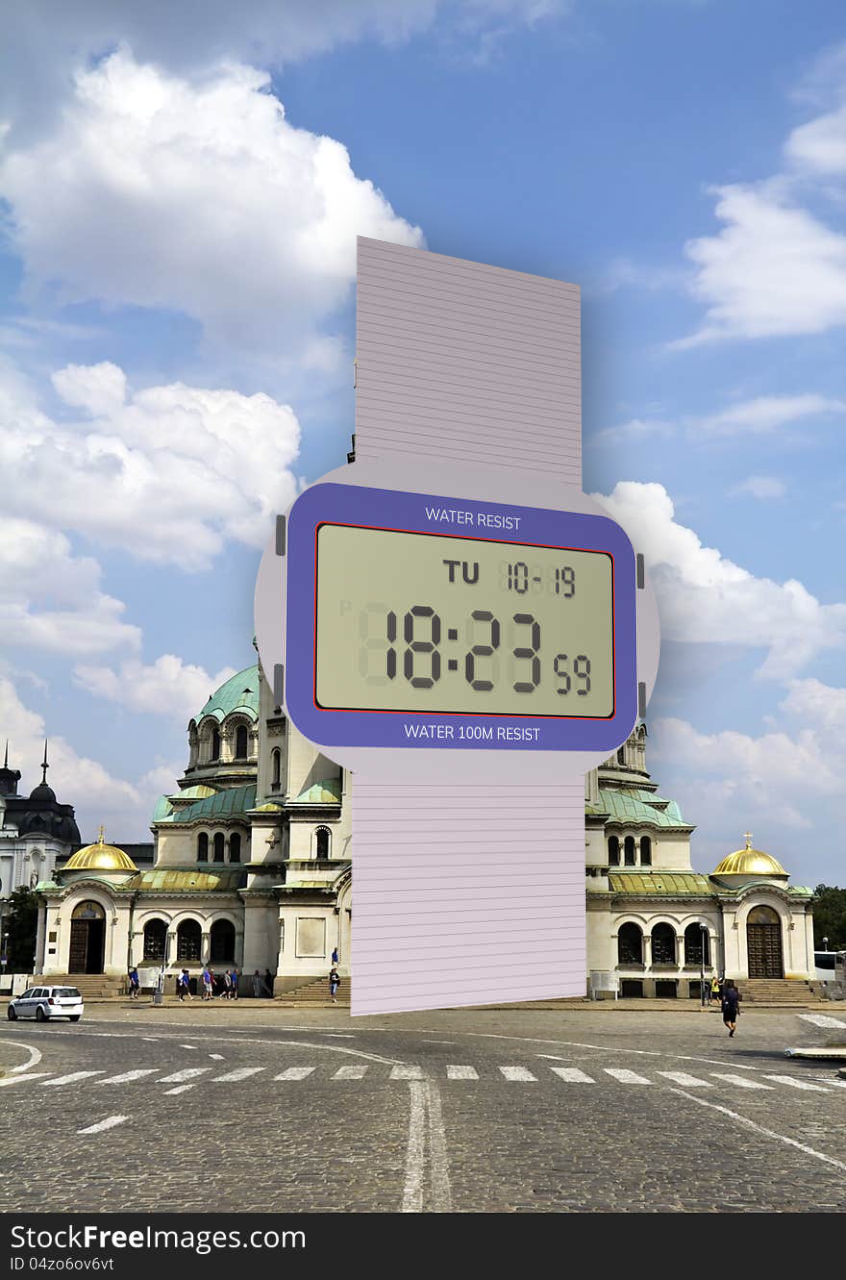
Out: 18h23m59s
